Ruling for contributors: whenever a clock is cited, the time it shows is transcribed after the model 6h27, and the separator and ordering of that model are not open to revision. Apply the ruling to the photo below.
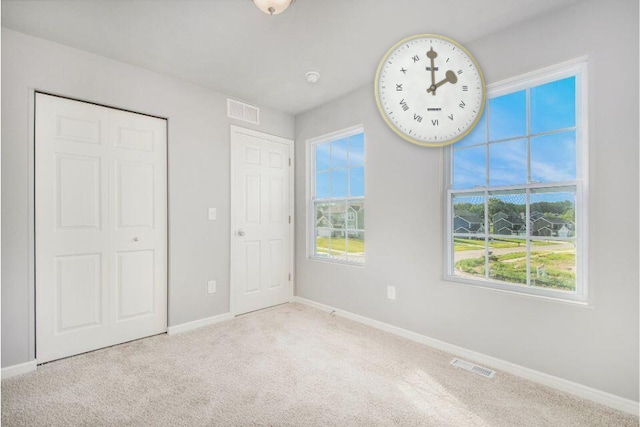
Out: 2h00
